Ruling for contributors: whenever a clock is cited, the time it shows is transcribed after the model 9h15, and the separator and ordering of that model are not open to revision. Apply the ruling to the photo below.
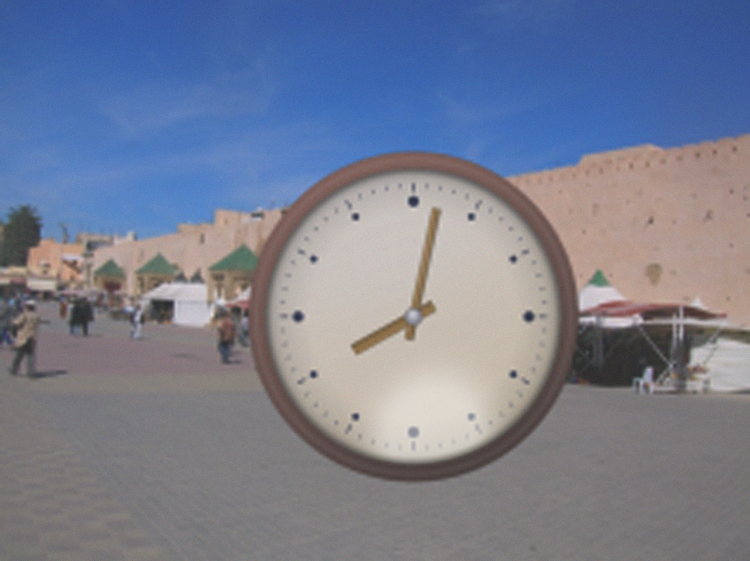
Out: 8h02
